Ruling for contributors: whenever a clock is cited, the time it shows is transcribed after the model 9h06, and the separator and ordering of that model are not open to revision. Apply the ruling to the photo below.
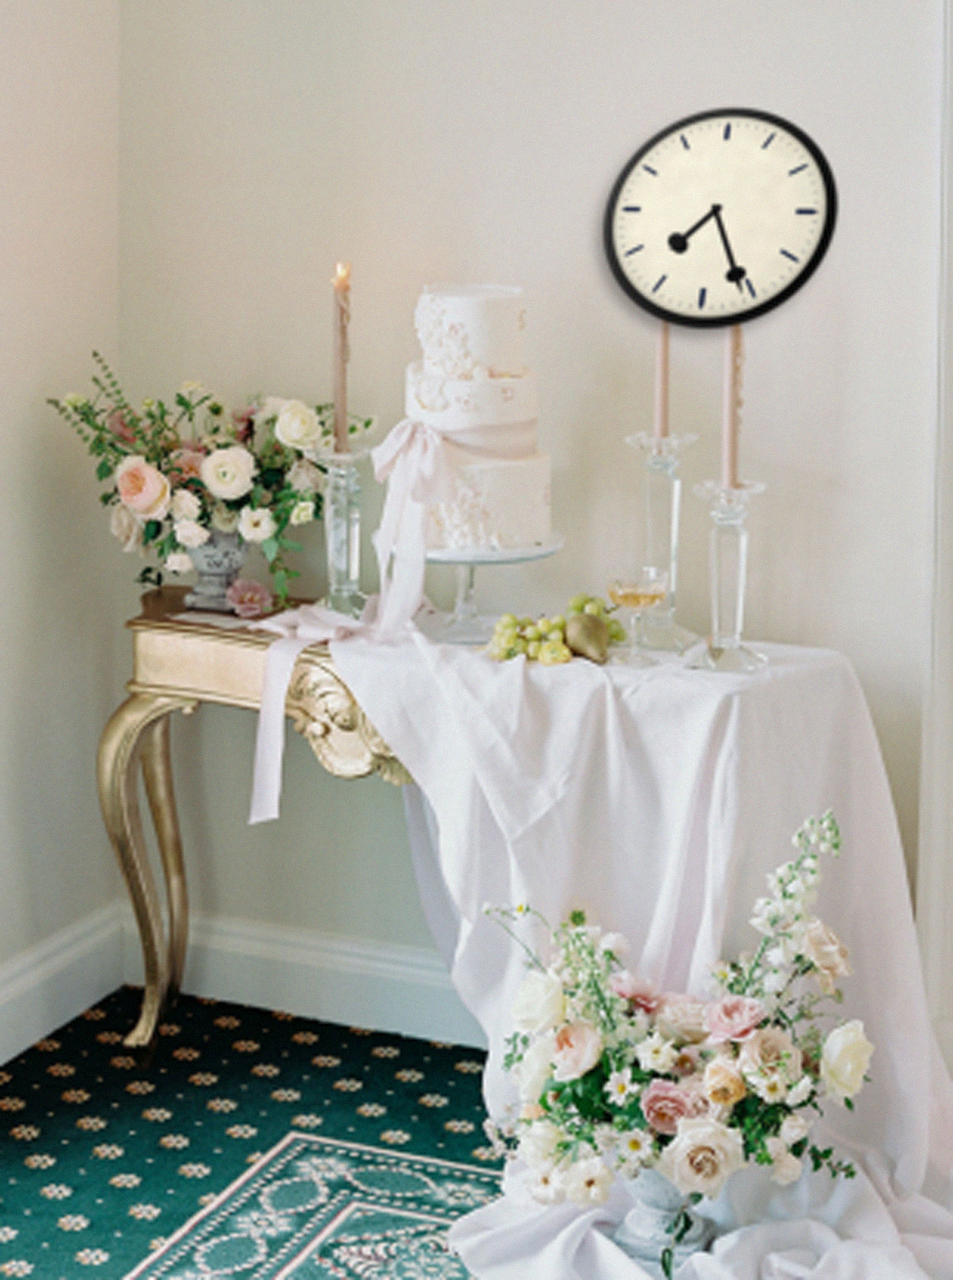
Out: 7h26
